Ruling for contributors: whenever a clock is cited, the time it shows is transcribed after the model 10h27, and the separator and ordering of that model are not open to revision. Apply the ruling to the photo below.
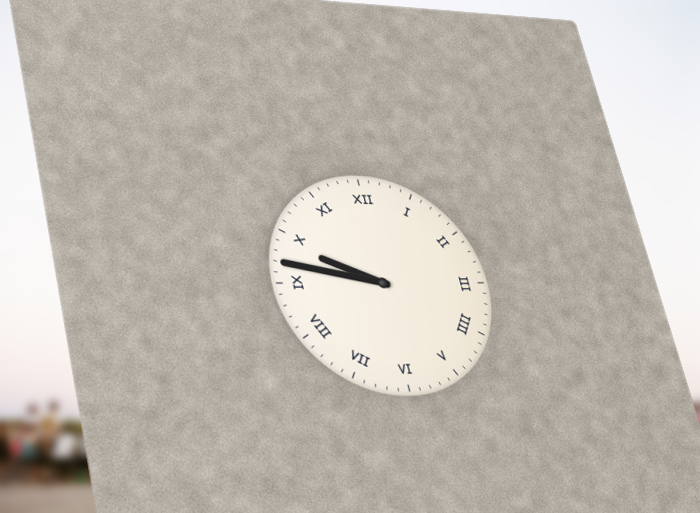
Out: 9h47
